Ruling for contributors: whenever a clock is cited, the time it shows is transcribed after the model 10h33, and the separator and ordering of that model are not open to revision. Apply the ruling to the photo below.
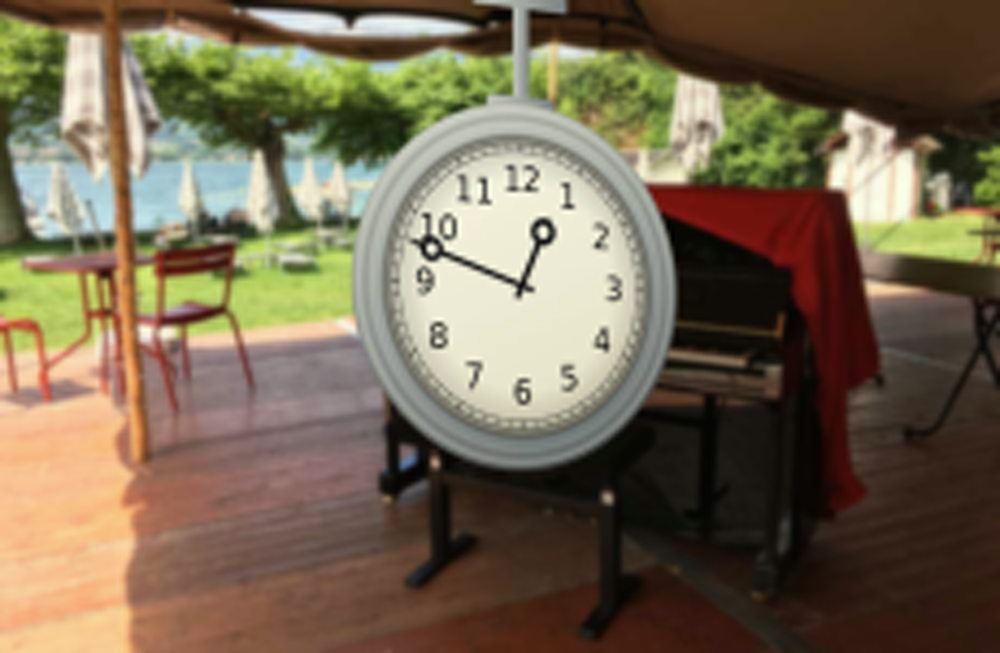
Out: 12h48
